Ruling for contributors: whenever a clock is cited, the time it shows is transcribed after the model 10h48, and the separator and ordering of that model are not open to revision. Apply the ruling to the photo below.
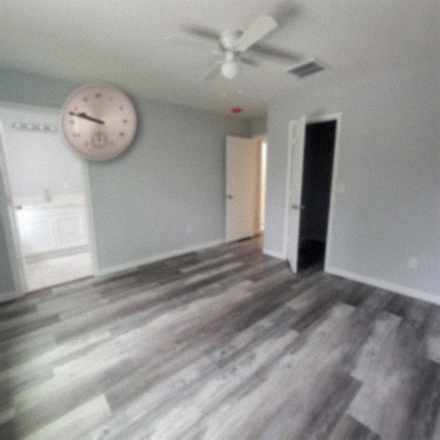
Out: 9h48
